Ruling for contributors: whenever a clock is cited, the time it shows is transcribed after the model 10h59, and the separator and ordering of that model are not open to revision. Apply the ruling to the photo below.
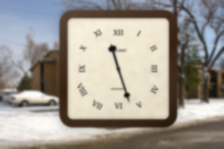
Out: 11h27
